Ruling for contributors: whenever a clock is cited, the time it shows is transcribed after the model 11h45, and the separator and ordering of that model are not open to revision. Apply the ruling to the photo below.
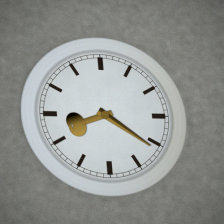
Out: 8h21
